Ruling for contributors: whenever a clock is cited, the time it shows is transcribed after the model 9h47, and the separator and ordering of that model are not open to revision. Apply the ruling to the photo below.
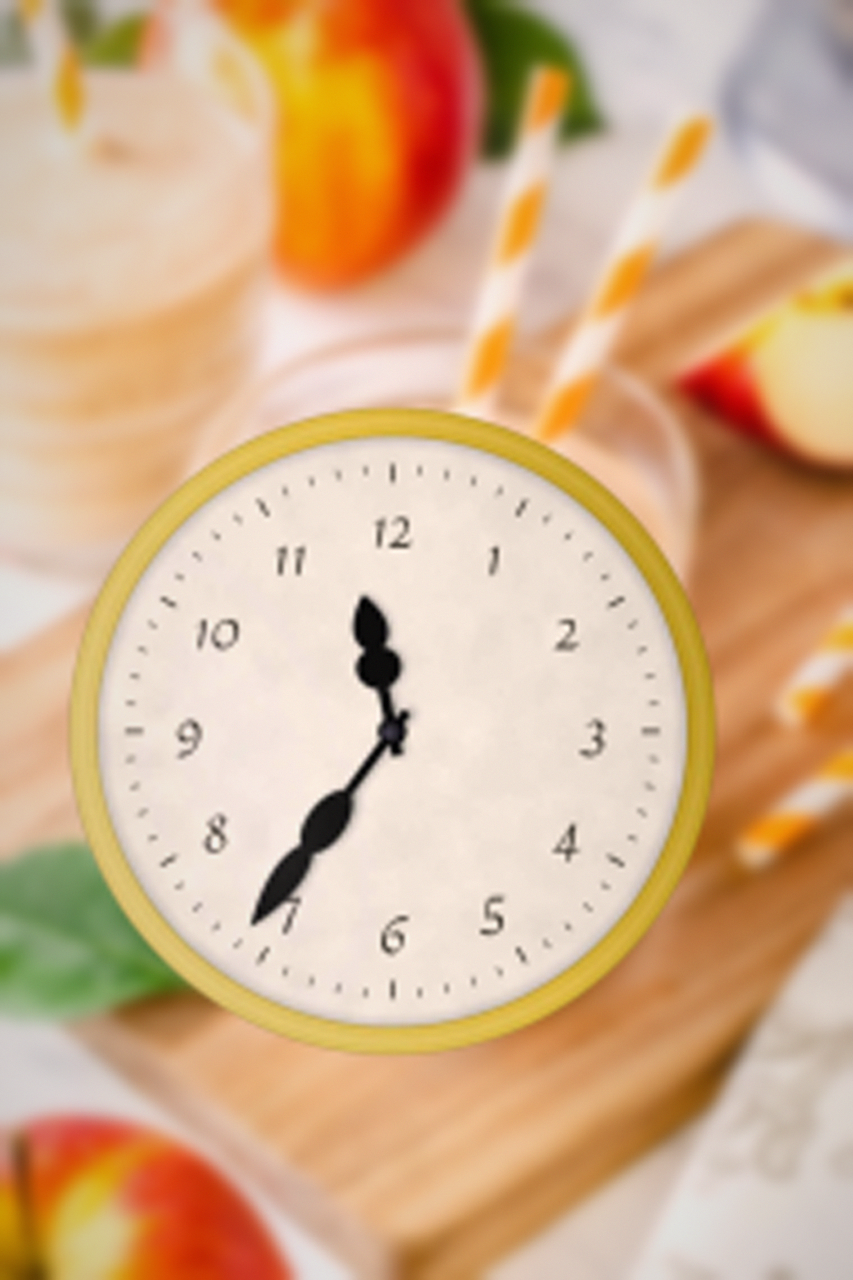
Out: 11h36
